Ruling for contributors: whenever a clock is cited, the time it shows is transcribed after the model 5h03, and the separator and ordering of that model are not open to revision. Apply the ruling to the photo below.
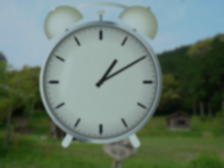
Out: 1h10
